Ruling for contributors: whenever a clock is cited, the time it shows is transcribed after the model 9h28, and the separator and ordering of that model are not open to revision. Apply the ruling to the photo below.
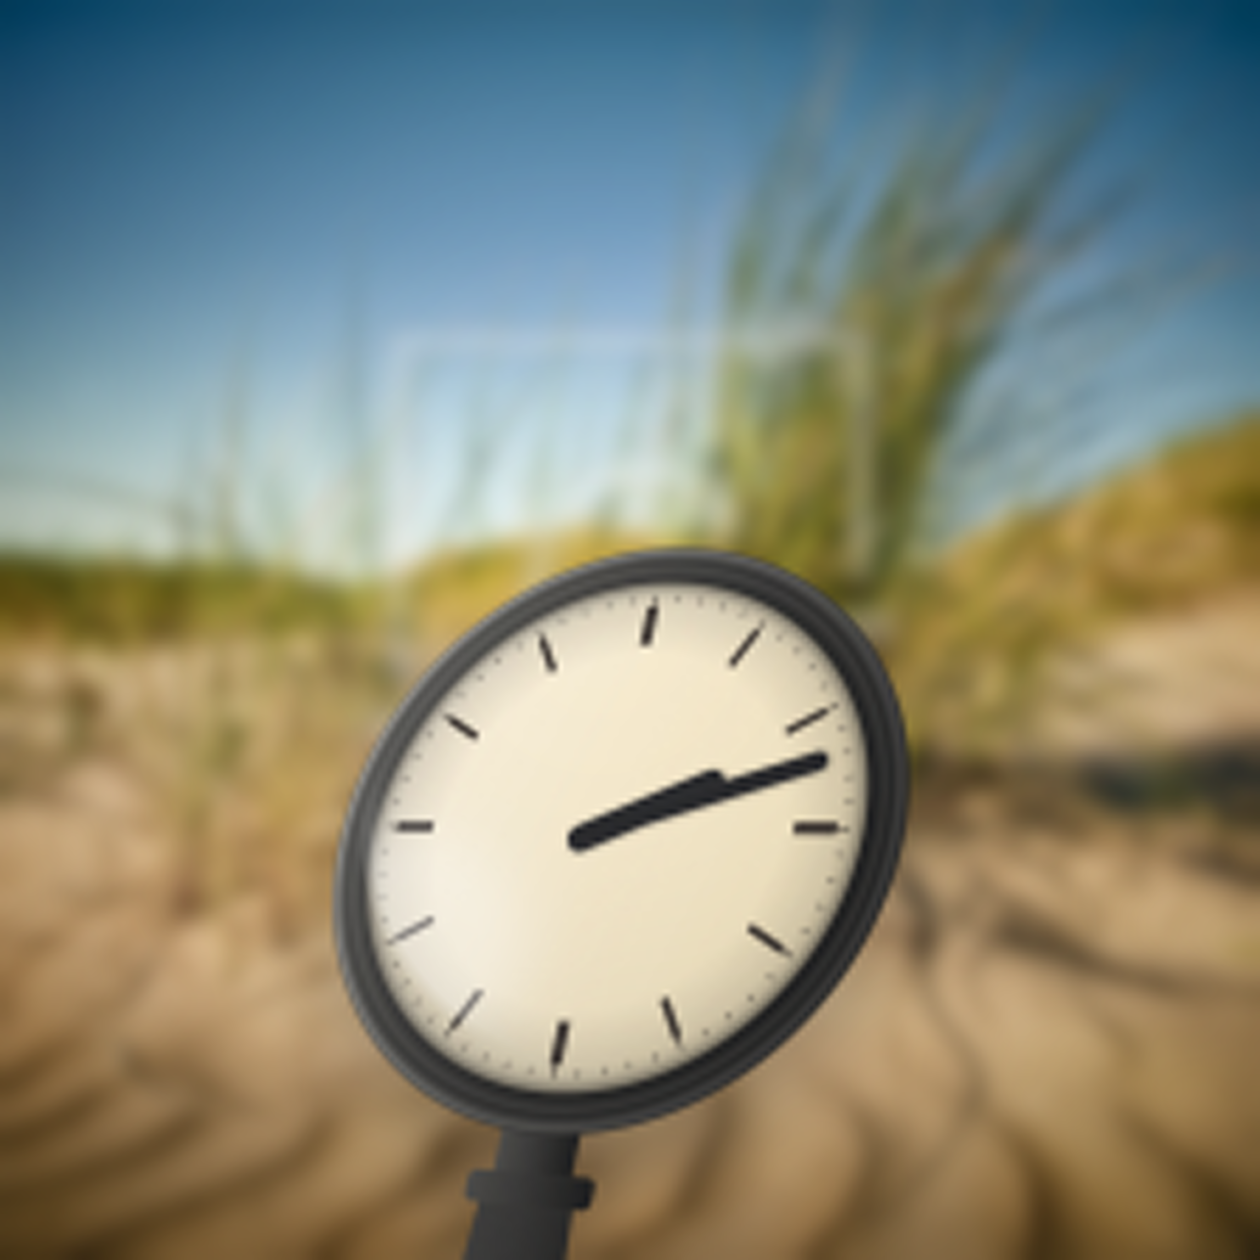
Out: 2h12
